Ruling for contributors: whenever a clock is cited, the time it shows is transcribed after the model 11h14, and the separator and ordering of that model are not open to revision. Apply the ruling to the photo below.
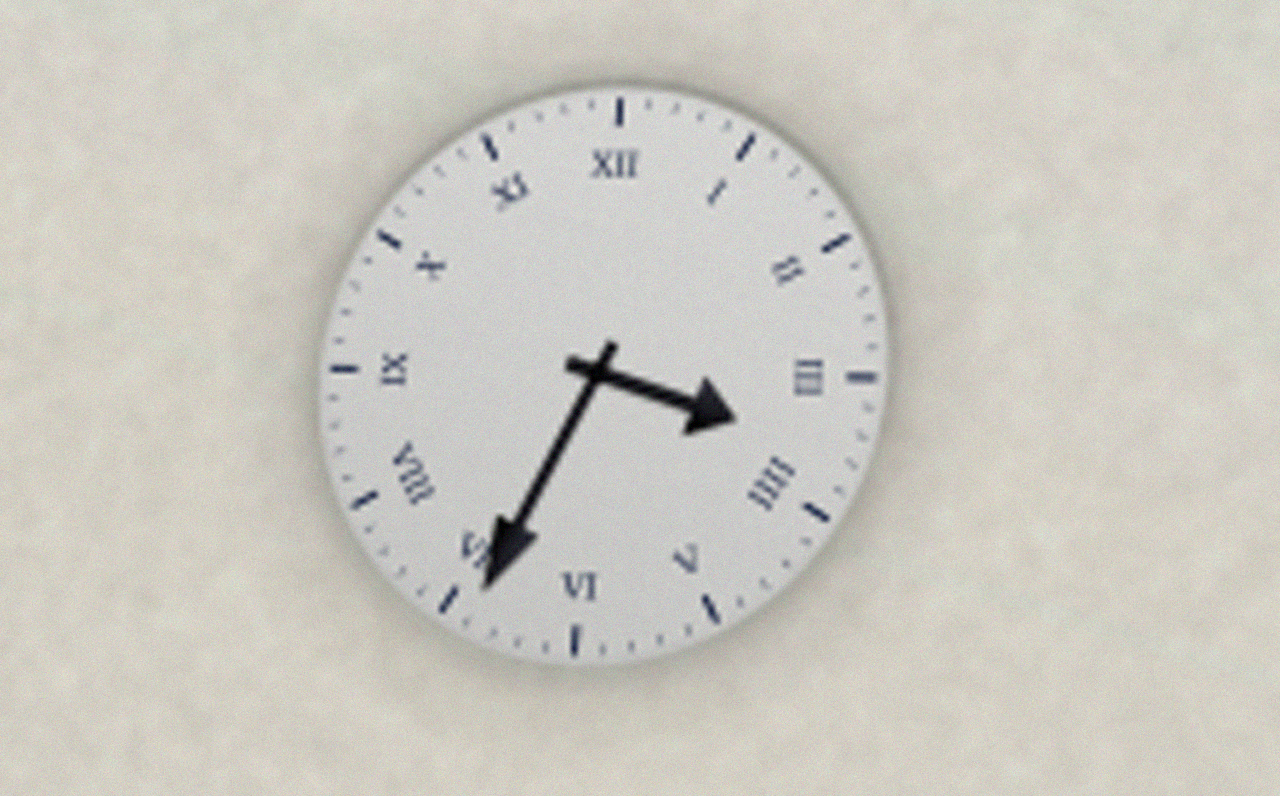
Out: 3h34
